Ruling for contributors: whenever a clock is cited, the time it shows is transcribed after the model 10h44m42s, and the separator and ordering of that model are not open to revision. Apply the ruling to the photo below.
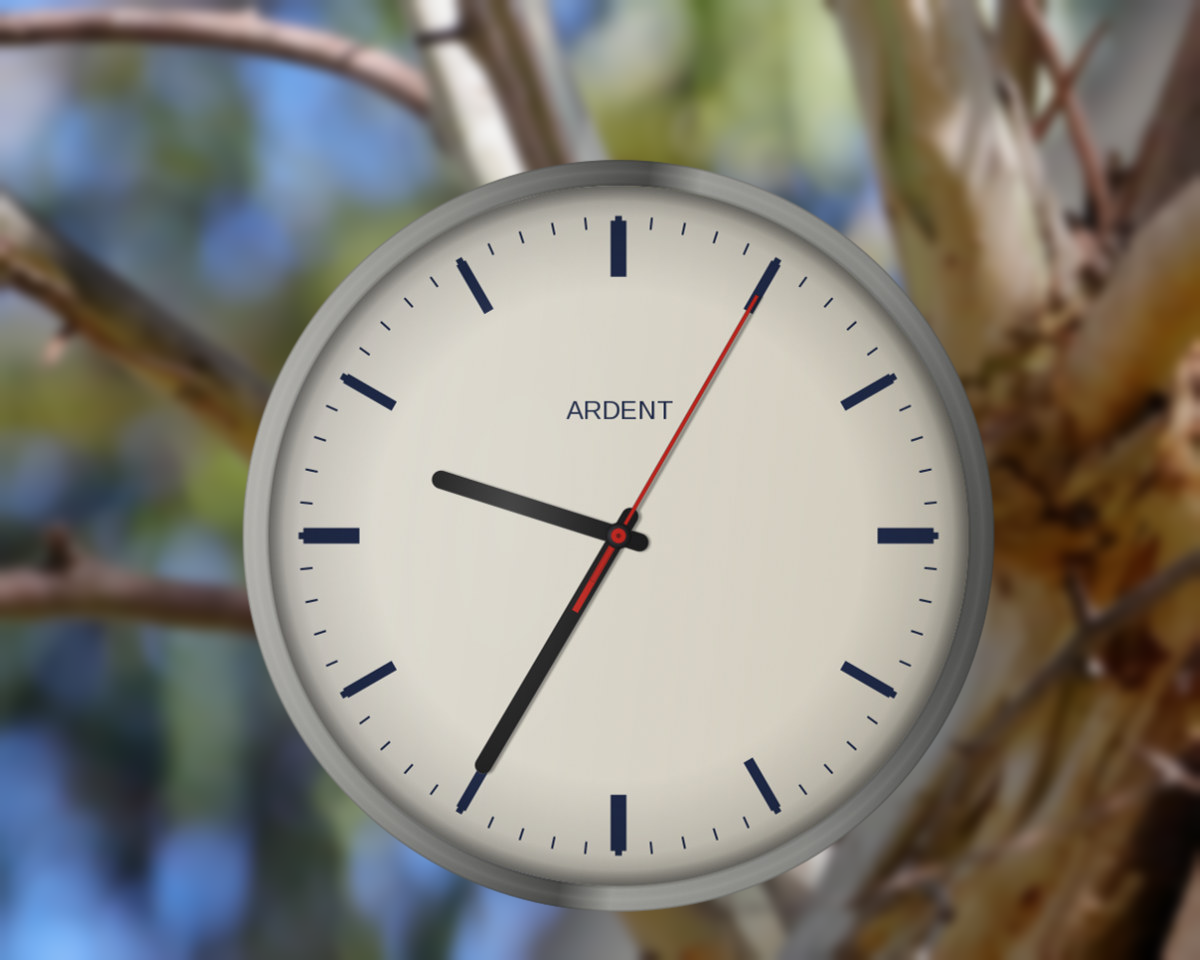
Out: 9h35m05s
